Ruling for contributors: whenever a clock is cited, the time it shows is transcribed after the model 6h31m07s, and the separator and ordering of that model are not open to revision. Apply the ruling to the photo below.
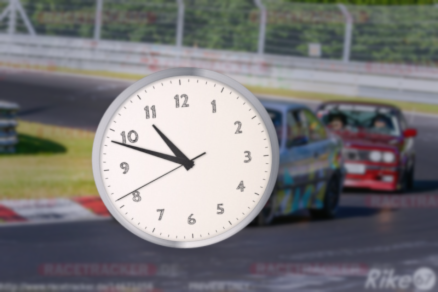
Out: 10h48m41s
